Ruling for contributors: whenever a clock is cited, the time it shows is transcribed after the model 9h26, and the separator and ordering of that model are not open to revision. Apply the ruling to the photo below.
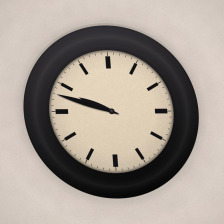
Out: 9h48
